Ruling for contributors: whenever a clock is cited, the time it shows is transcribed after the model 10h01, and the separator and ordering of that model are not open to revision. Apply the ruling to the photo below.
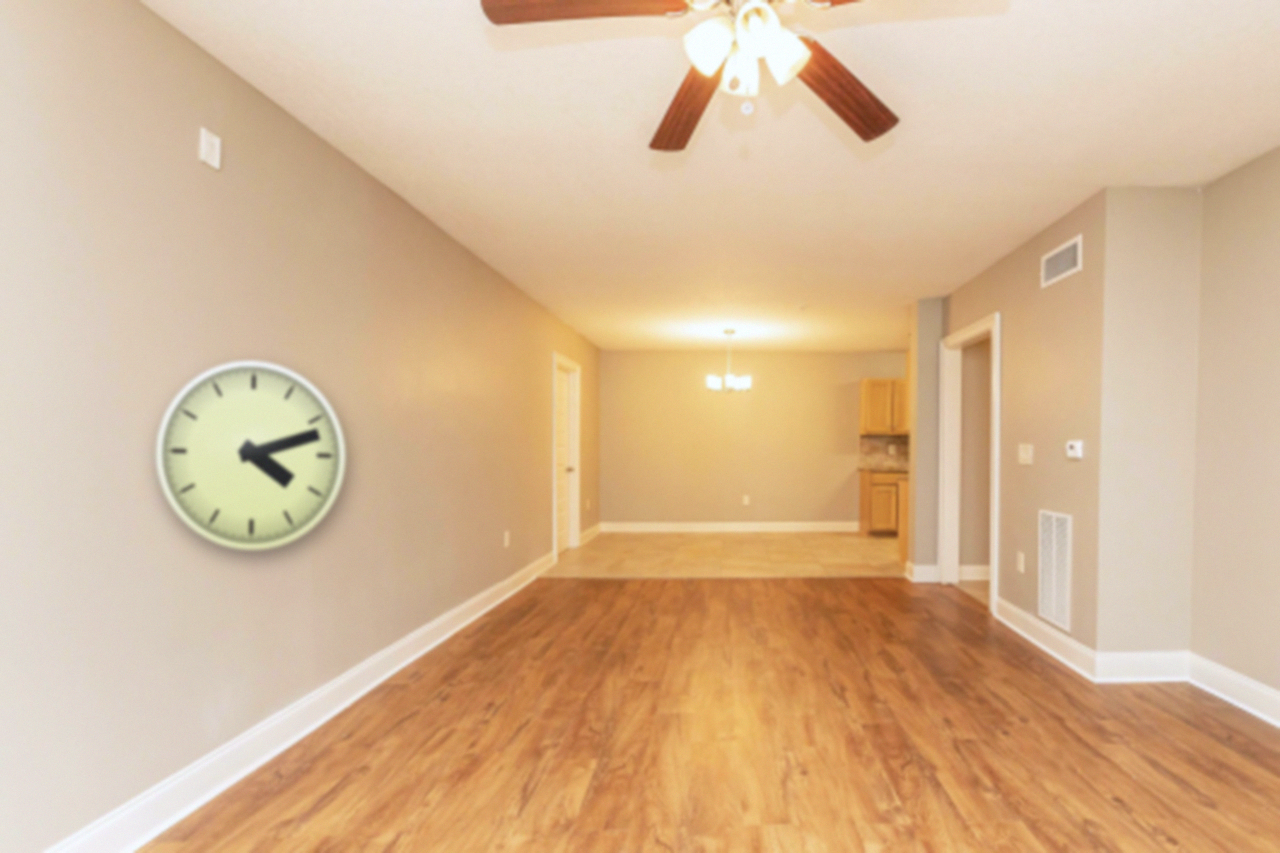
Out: 4h12
